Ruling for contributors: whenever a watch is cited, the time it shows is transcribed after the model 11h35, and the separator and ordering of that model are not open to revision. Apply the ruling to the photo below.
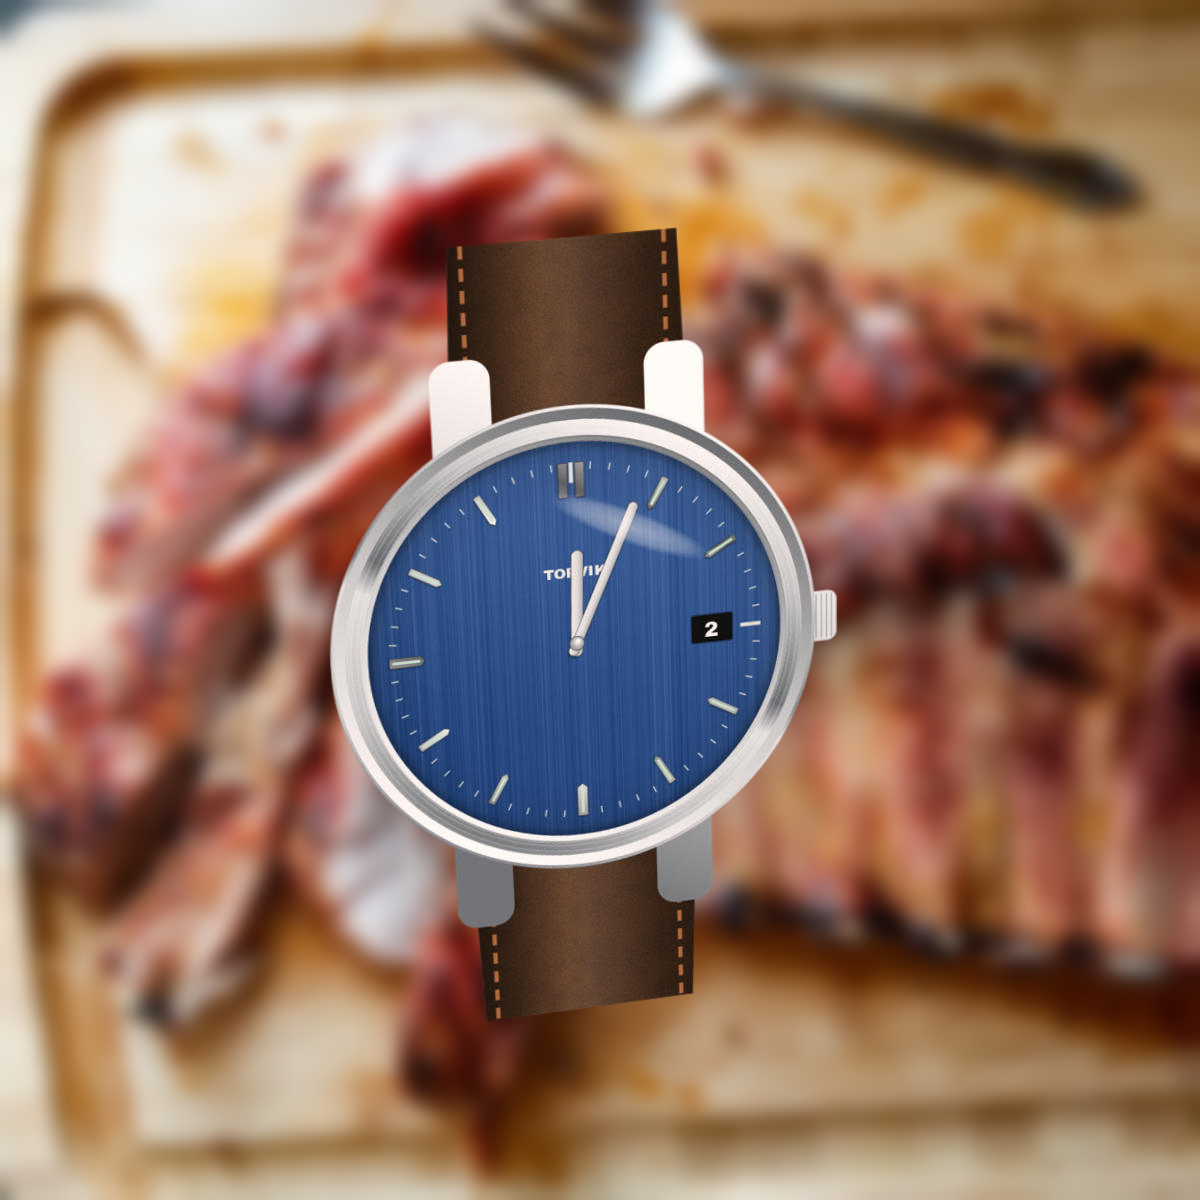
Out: 12h04
